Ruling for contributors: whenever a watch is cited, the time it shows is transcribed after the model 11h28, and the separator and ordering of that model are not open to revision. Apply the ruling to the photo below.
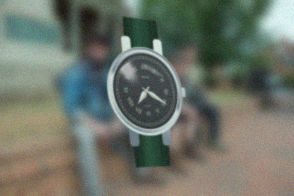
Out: 7h20
